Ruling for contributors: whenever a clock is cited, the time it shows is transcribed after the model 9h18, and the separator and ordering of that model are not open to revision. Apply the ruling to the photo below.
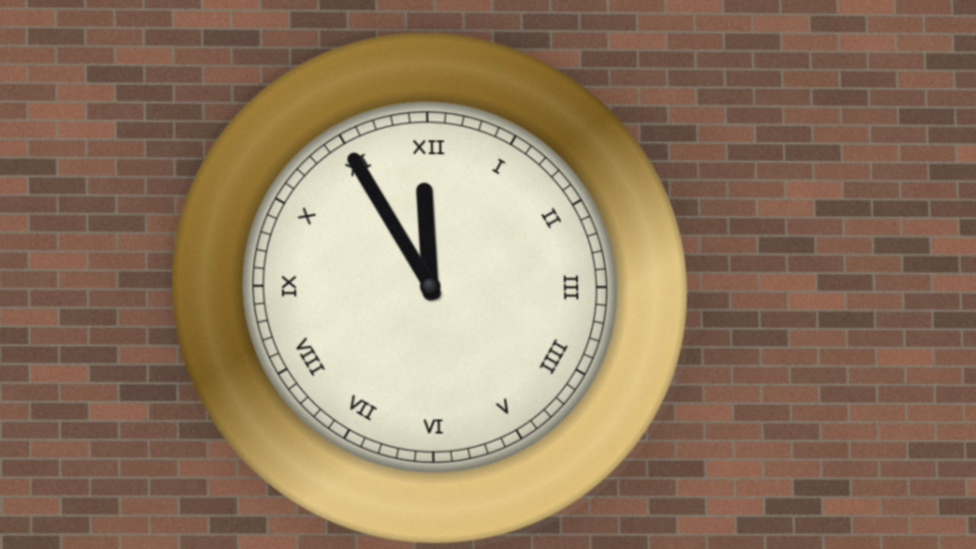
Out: 11h55
